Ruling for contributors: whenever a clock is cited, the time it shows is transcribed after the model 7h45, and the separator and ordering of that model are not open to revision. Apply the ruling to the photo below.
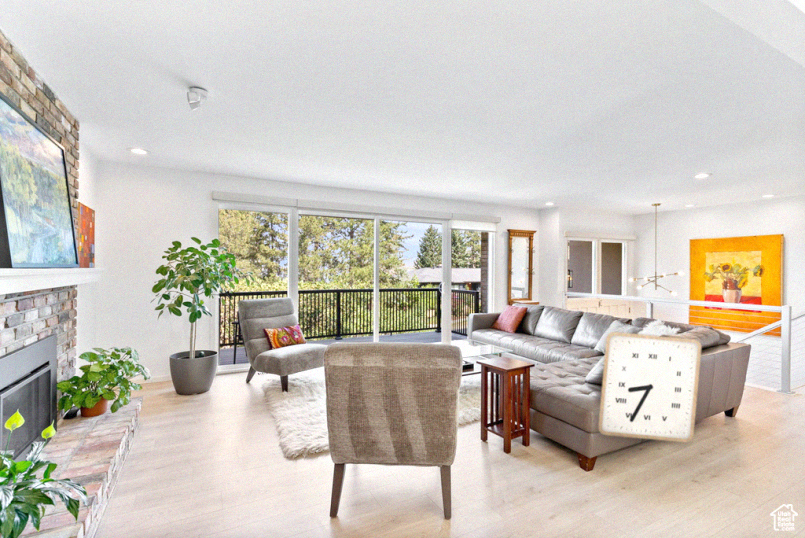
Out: 8h34
